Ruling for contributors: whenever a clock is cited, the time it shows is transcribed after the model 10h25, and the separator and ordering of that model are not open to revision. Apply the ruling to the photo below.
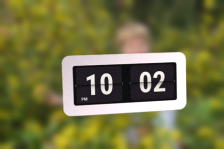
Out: 10h02
